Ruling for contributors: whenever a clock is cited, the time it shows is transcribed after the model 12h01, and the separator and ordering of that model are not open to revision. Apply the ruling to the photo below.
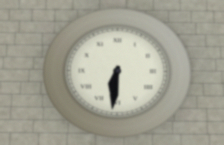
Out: 6h31
